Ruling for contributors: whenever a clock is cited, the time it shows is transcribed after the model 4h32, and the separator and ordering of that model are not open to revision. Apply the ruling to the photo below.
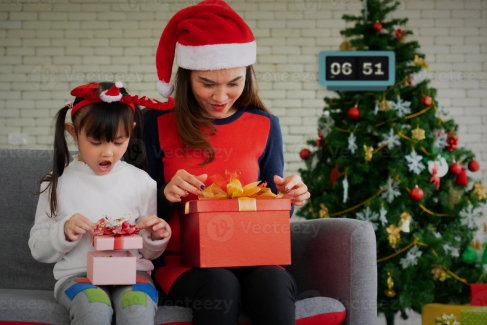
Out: 6h51
